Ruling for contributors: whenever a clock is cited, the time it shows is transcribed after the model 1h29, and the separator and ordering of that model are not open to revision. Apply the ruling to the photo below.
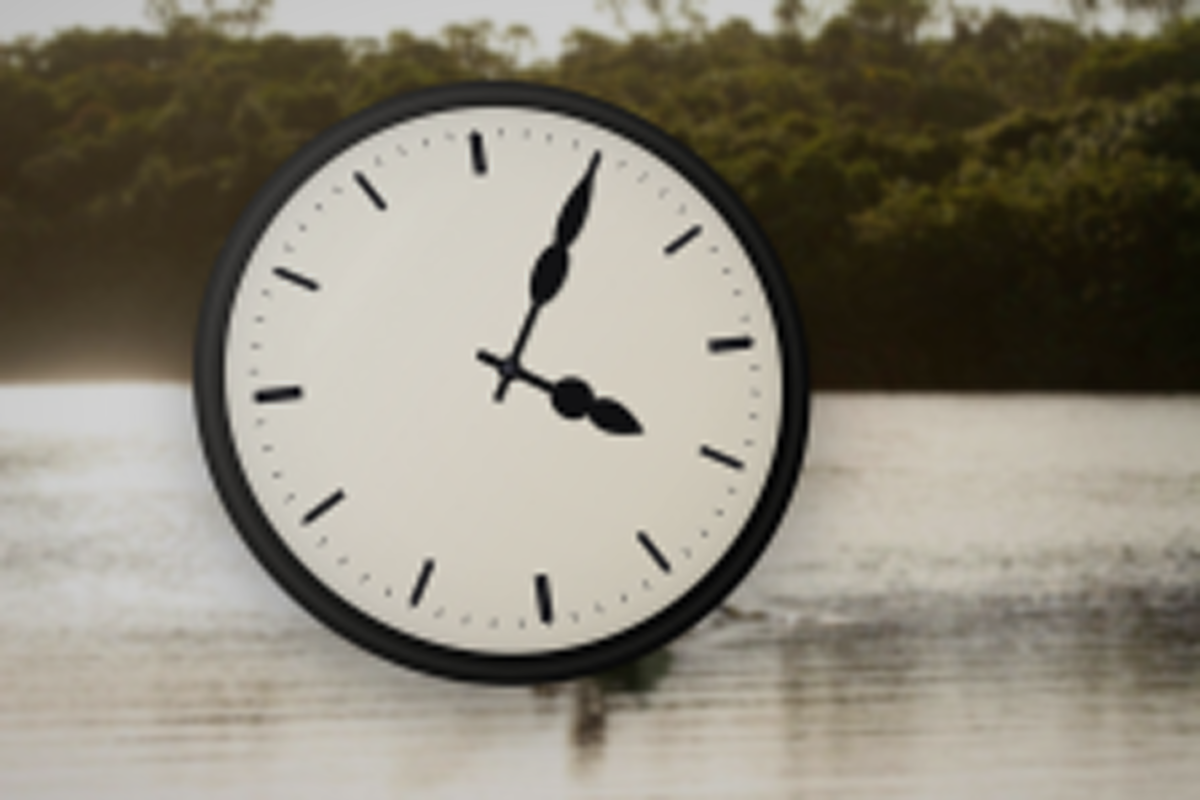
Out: 4h05
